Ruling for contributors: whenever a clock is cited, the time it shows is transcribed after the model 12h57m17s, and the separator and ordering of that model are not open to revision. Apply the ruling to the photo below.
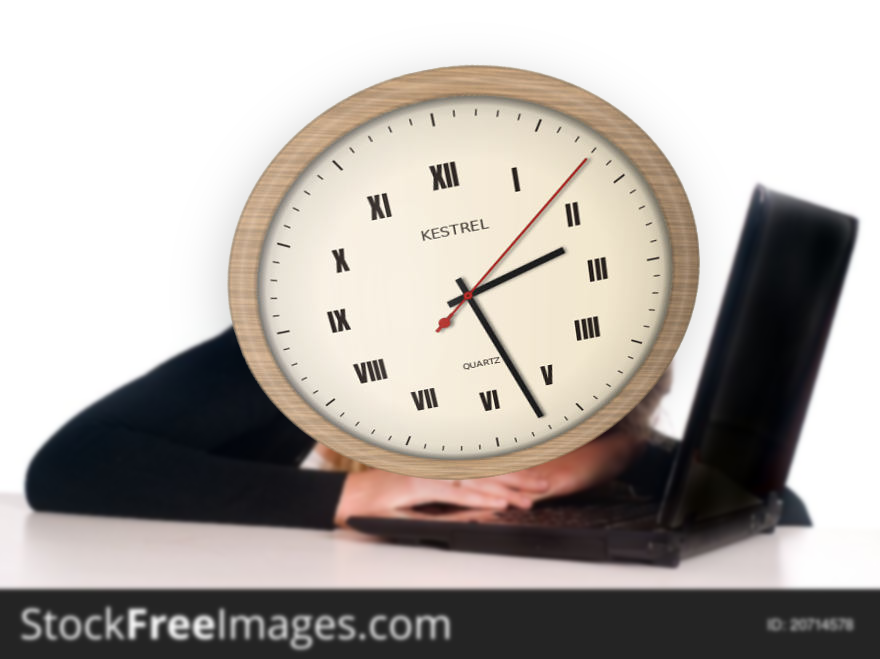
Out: 2h27m08s
